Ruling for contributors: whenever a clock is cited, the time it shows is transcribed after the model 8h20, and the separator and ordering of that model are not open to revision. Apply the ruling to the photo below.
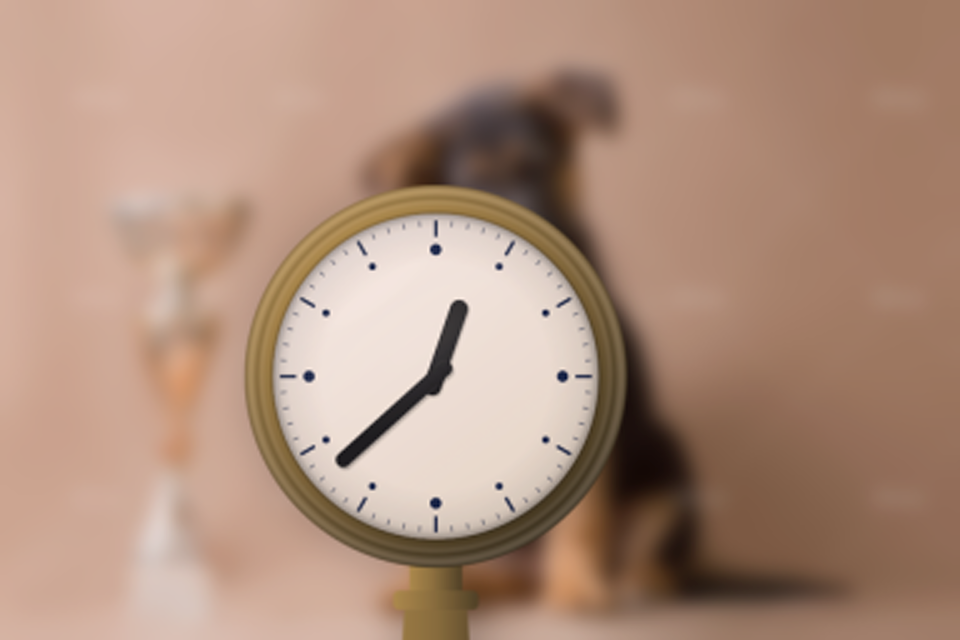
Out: 12h38
